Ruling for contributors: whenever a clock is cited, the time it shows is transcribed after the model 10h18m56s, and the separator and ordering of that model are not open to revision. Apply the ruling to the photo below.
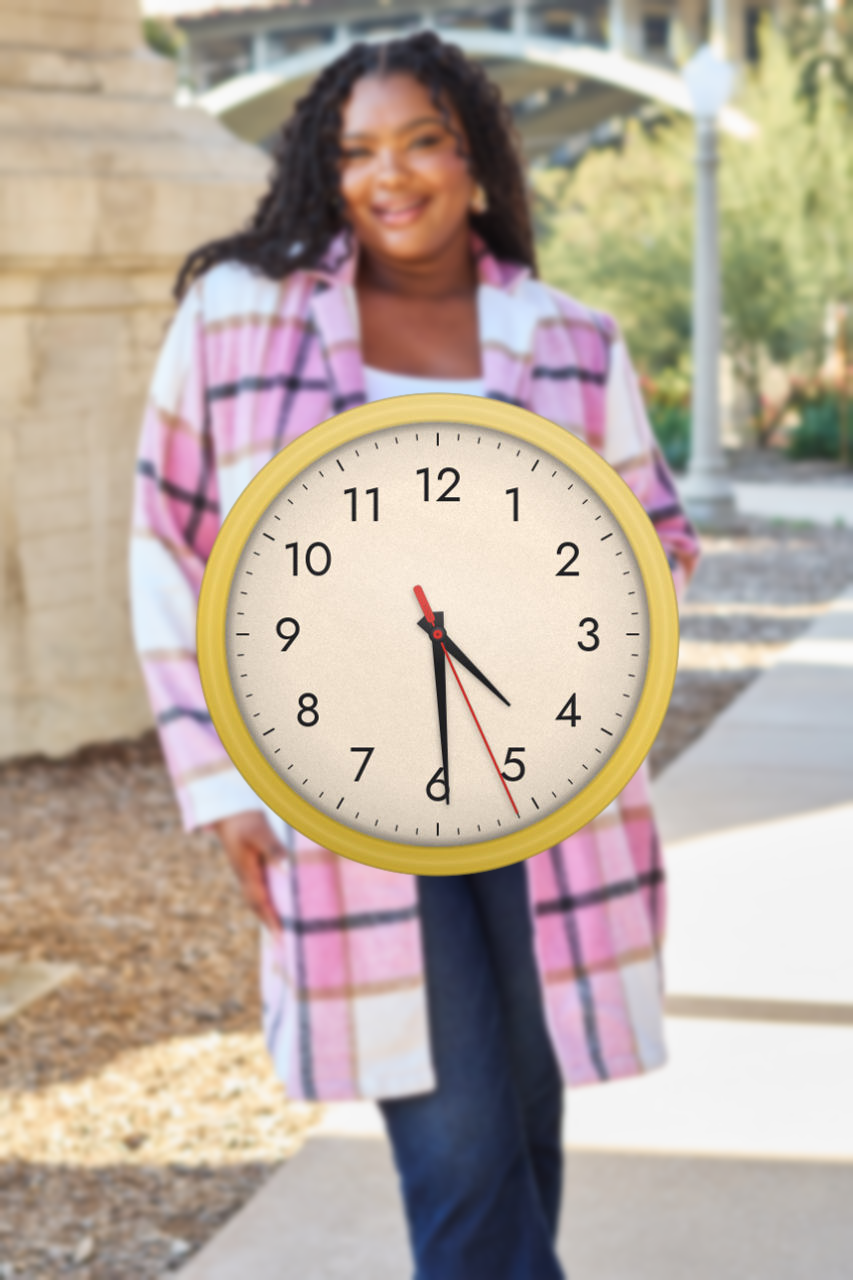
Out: 4h29m26s
